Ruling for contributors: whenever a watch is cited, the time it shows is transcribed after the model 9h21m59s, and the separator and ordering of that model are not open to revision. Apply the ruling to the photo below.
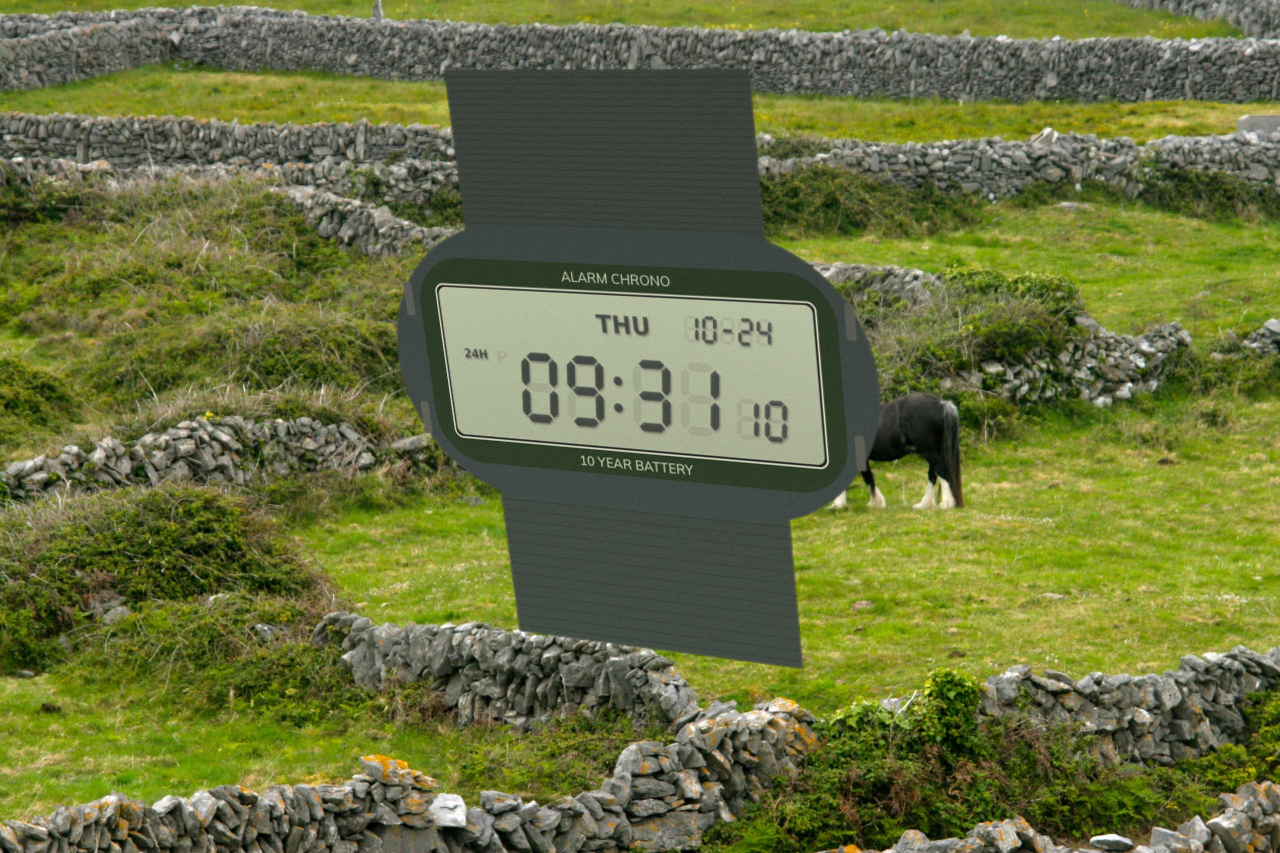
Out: 9h31m10s
